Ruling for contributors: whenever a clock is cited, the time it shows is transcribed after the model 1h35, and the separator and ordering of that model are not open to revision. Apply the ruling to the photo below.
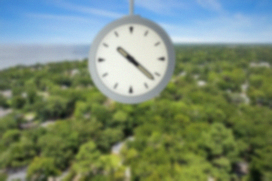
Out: 10h22
